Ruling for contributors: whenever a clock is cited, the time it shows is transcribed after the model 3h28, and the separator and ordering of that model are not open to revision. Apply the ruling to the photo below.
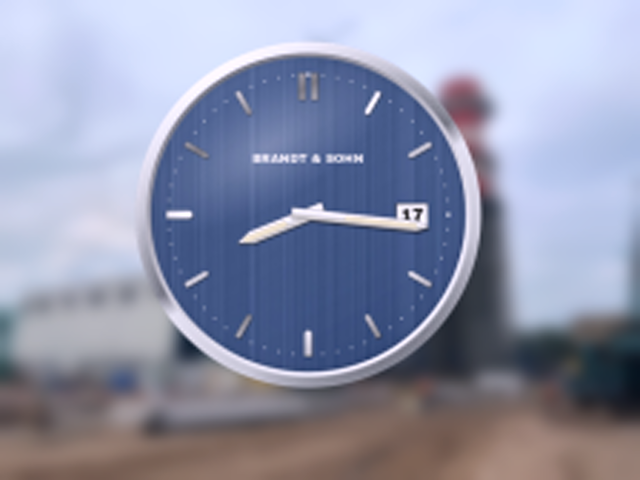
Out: 8h16
